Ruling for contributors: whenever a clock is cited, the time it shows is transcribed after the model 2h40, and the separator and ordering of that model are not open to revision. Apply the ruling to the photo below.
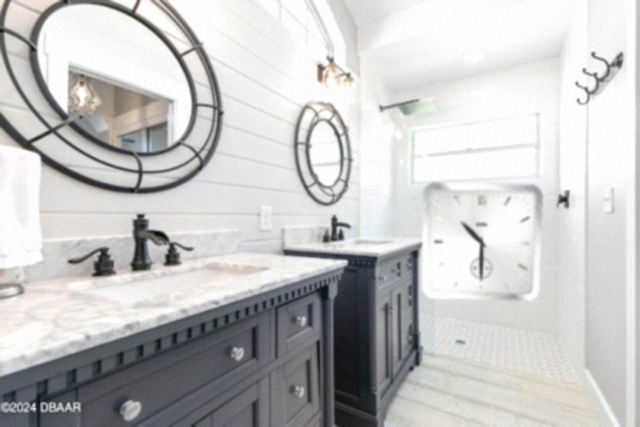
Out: 10h30
